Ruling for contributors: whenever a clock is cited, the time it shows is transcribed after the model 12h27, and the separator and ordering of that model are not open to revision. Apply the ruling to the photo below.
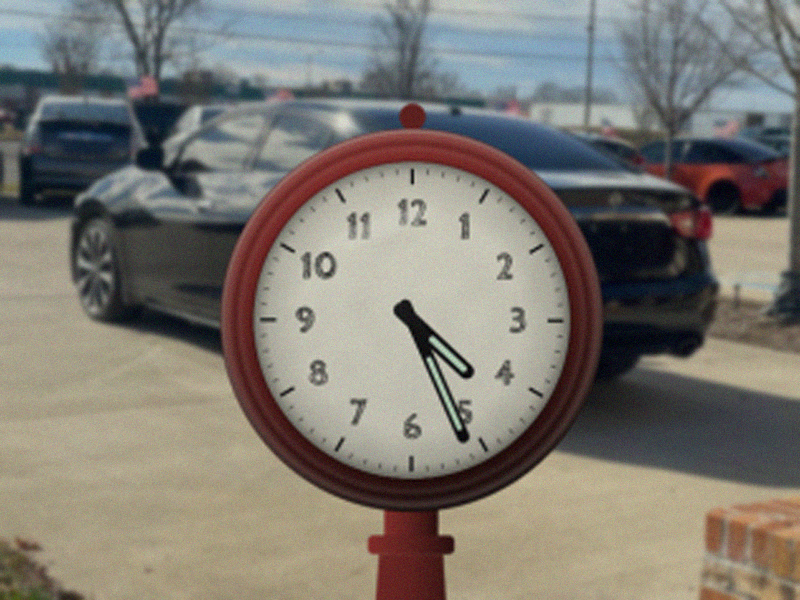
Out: 4h26
